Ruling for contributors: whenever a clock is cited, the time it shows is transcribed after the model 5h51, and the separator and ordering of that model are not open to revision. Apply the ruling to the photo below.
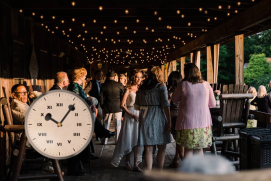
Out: 10h06
